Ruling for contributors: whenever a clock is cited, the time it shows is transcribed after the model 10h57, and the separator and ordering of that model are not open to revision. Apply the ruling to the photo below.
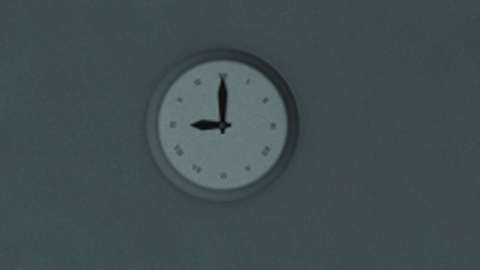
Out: 9h00
